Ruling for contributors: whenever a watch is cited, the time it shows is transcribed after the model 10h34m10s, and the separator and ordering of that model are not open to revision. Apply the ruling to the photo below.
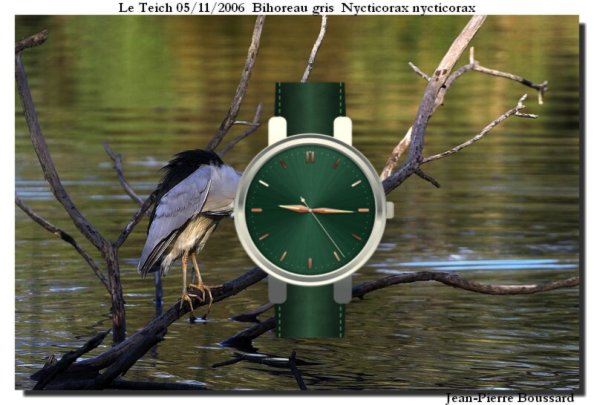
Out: 9h15m24s
